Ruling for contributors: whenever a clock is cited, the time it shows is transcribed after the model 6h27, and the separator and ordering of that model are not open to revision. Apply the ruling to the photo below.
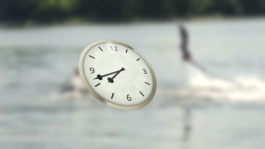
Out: 7h42
